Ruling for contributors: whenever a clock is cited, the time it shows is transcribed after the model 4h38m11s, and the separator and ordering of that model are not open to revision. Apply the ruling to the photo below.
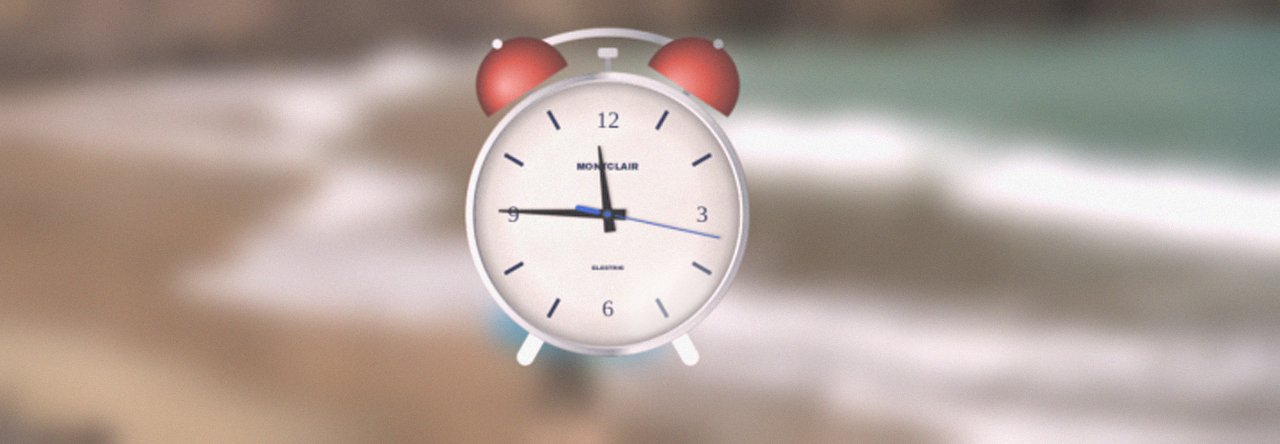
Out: 11h45m17s
